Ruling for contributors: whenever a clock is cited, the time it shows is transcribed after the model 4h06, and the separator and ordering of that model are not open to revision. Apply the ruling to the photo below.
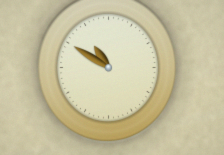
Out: 10h50
